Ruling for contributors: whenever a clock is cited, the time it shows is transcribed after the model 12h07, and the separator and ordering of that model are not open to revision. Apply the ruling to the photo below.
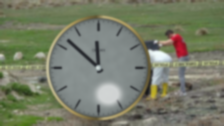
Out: 11h52
